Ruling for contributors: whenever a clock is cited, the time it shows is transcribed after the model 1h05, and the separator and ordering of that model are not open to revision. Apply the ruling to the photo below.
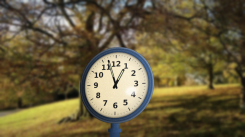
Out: 12h57
